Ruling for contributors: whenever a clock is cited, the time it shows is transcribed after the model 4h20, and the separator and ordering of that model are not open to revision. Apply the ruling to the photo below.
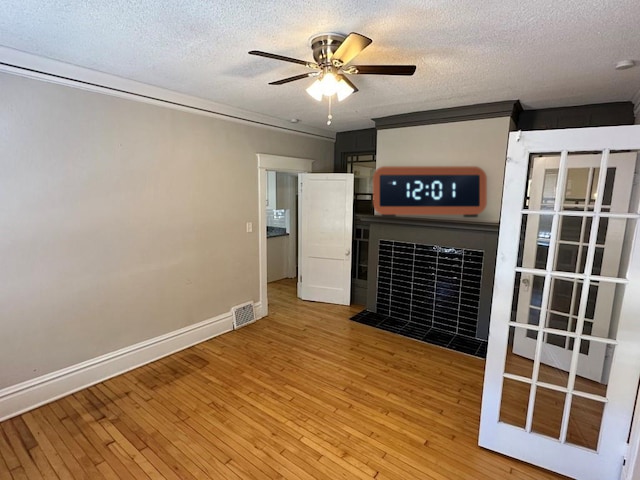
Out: 12h01
